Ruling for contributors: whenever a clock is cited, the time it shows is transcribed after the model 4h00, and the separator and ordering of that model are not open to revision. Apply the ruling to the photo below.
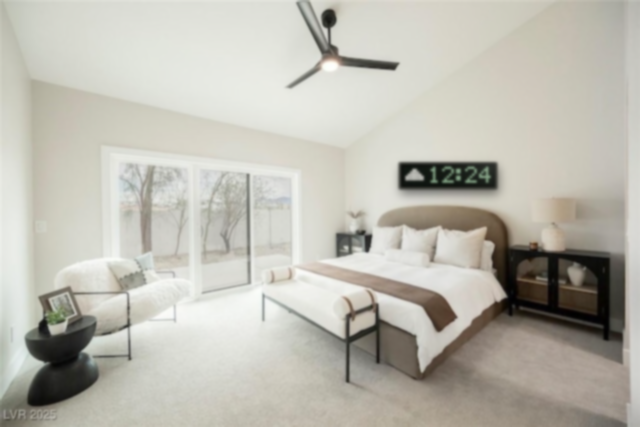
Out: 12h24
